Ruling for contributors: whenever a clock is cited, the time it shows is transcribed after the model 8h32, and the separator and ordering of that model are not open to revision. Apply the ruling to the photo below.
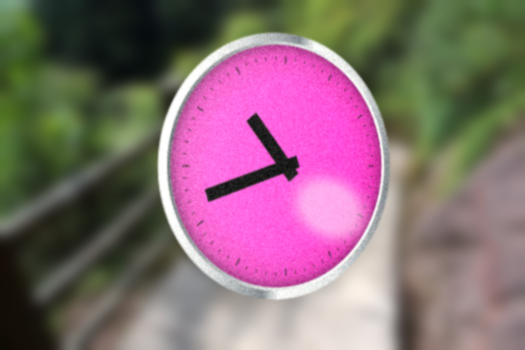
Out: 10h42
